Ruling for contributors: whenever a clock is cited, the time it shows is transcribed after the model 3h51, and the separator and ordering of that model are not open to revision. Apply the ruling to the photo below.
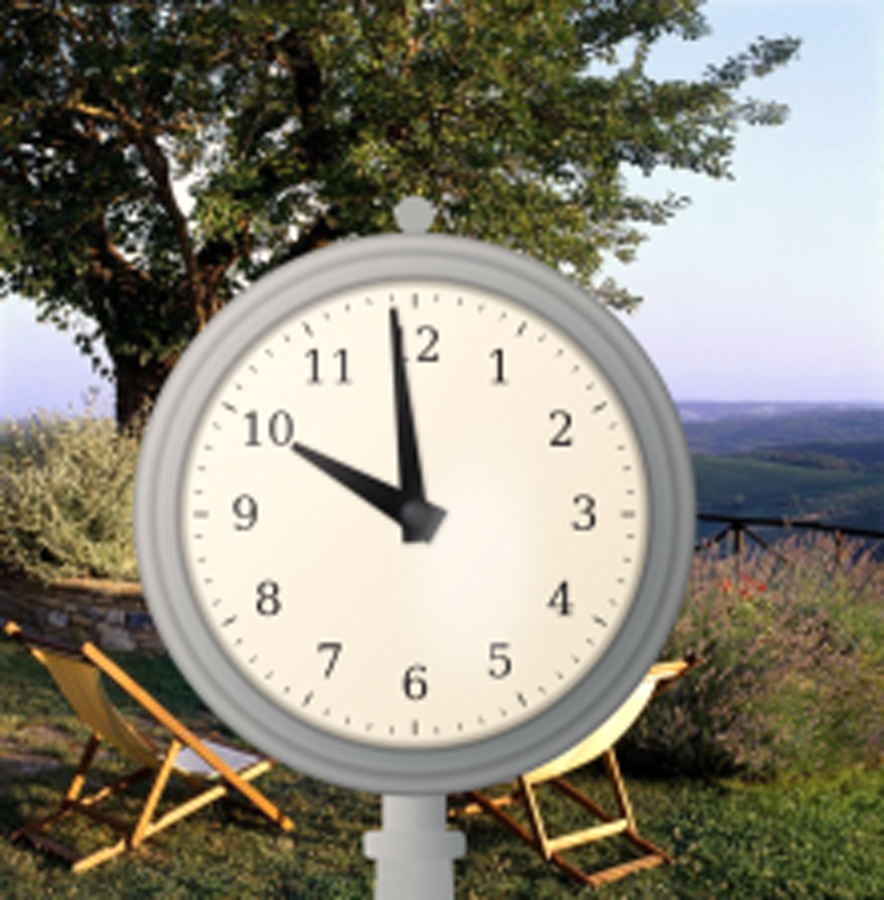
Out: 9h59
